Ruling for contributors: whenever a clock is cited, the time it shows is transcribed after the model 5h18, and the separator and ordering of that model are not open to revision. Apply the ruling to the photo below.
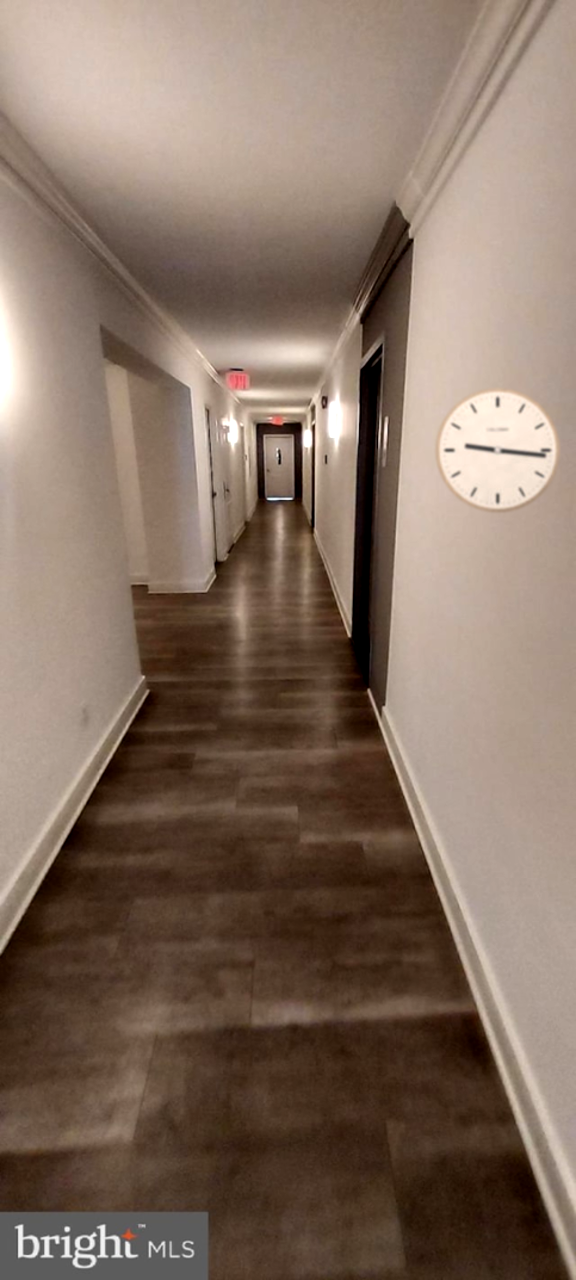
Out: 9h16
